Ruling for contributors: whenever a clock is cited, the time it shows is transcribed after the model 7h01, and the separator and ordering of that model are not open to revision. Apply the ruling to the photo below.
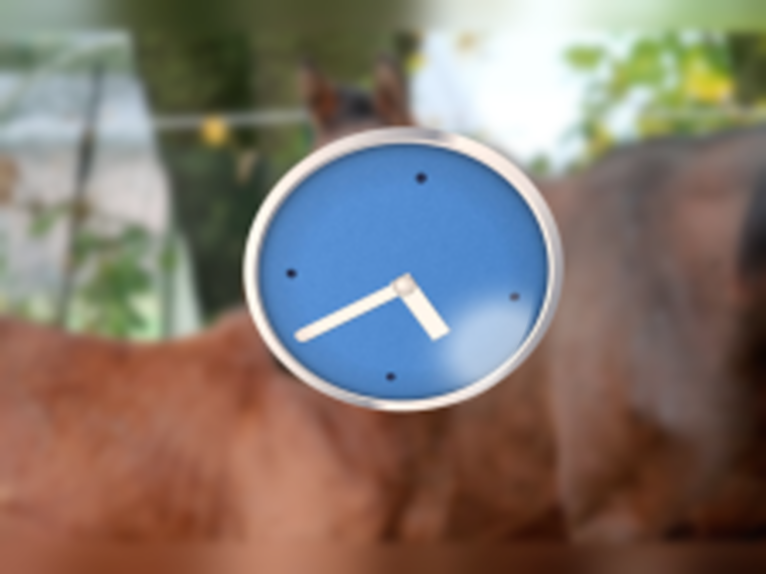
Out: 4h39
